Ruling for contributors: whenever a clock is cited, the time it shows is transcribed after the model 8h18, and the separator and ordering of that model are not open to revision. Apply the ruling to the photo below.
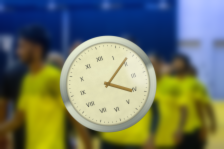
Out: 4h09
